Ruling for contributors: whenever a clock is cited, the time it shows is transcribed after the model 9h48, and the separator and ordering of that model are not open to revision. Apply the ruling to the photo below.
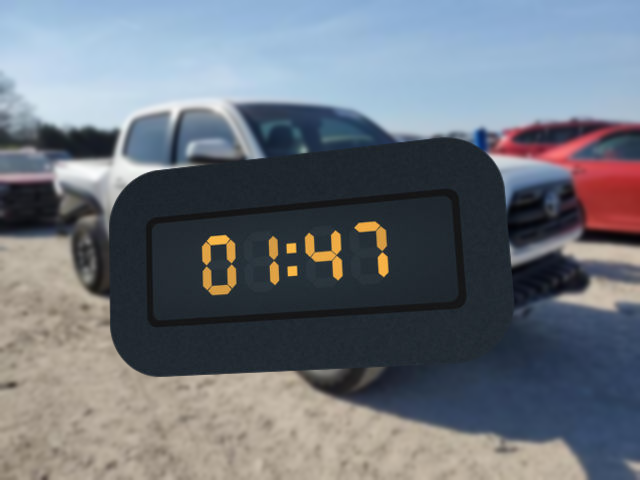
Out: 1h47
